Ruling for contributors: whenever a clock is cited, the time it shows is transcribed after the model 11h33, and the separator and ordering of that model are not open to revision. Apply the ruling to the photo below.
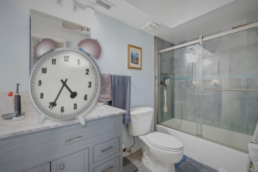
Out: 4h34
